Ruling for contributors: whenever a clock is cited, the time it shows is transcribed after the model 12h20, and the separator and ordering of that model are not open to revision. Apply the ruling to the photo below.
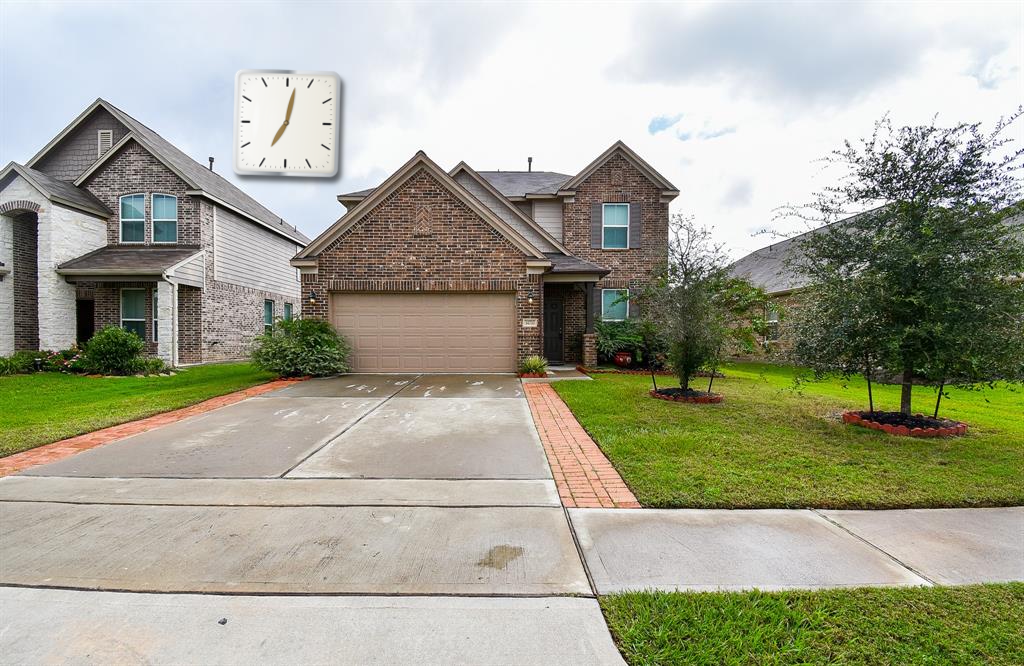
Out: 7h02
